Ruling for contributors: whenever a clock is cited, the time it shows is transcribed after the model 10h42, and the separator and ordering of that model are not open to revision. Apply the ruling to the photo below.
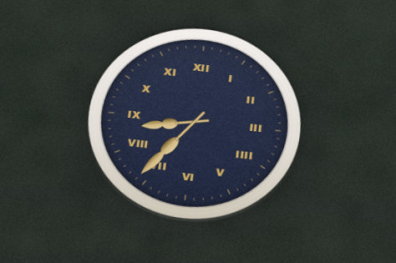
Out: 8h36
